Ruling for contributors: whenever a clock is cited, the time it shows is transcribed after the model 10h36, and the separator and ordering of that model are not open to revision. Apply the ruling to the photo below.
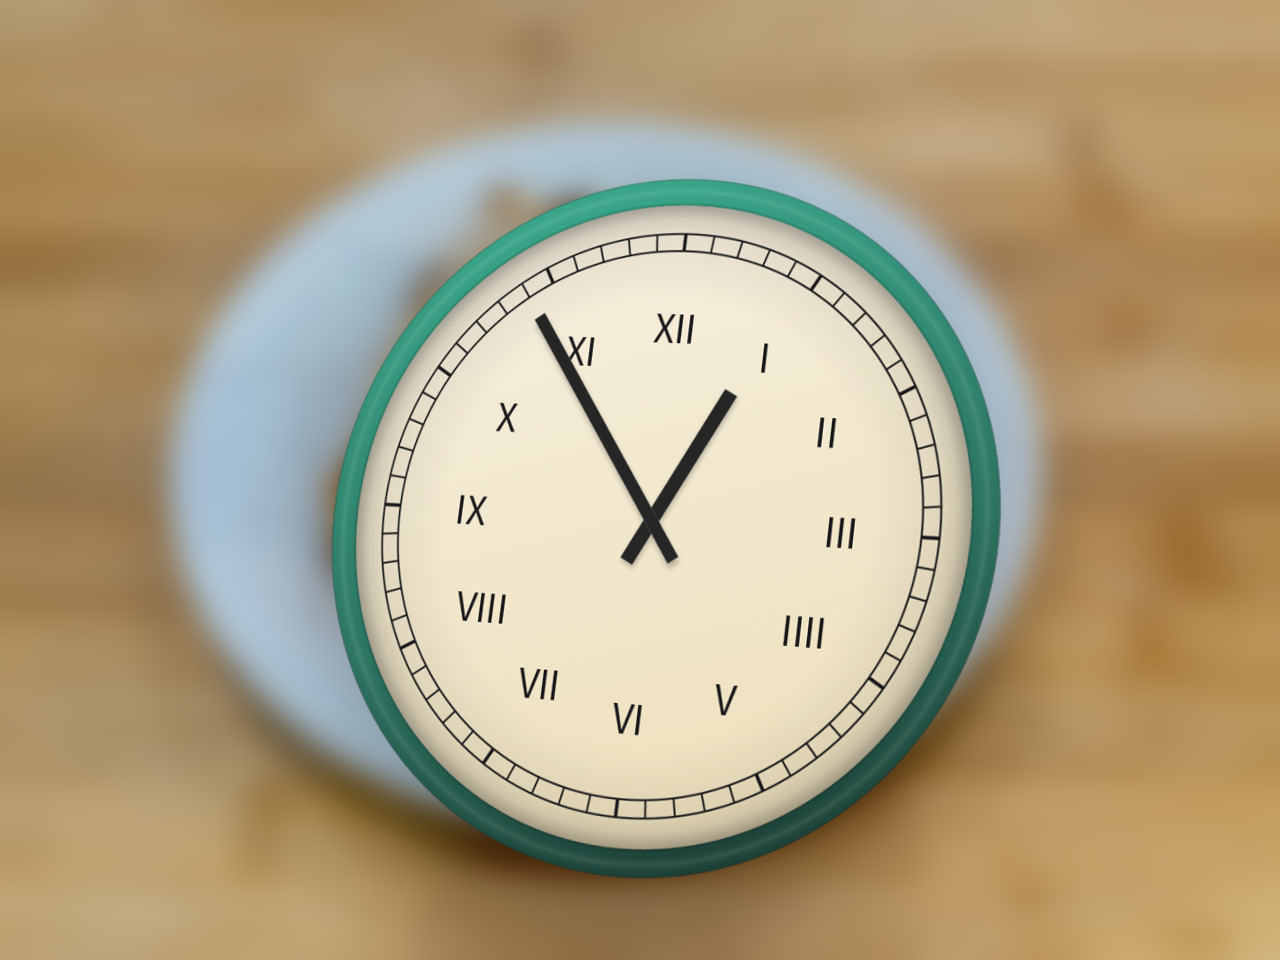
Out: 12h54
